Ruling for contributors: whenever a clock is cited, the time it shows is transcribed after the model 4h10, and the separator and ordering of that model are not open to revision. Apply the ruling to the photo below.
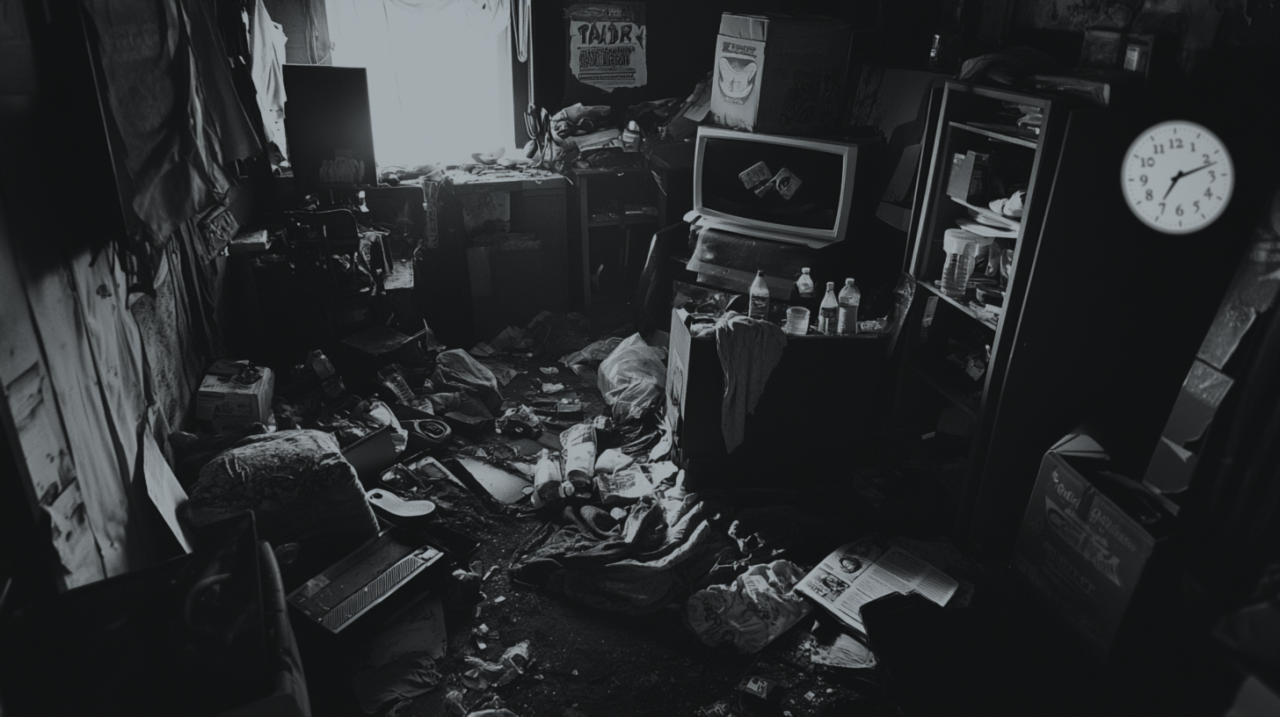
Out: 7h12
